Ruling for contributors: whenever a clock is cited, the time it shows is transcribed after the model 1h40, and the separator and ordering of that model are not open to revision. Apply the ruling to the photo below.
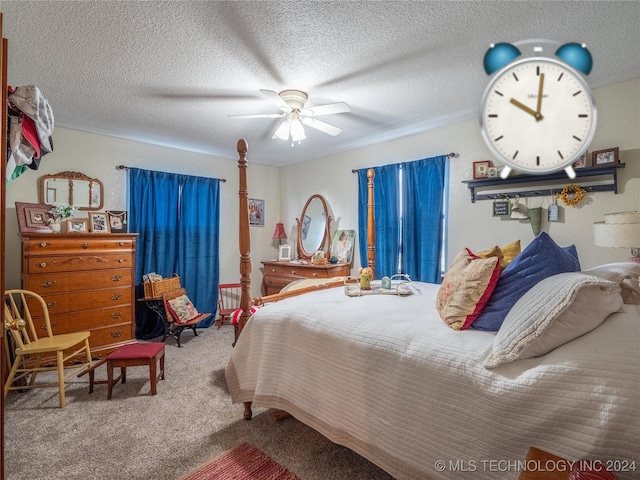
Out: 10h01
